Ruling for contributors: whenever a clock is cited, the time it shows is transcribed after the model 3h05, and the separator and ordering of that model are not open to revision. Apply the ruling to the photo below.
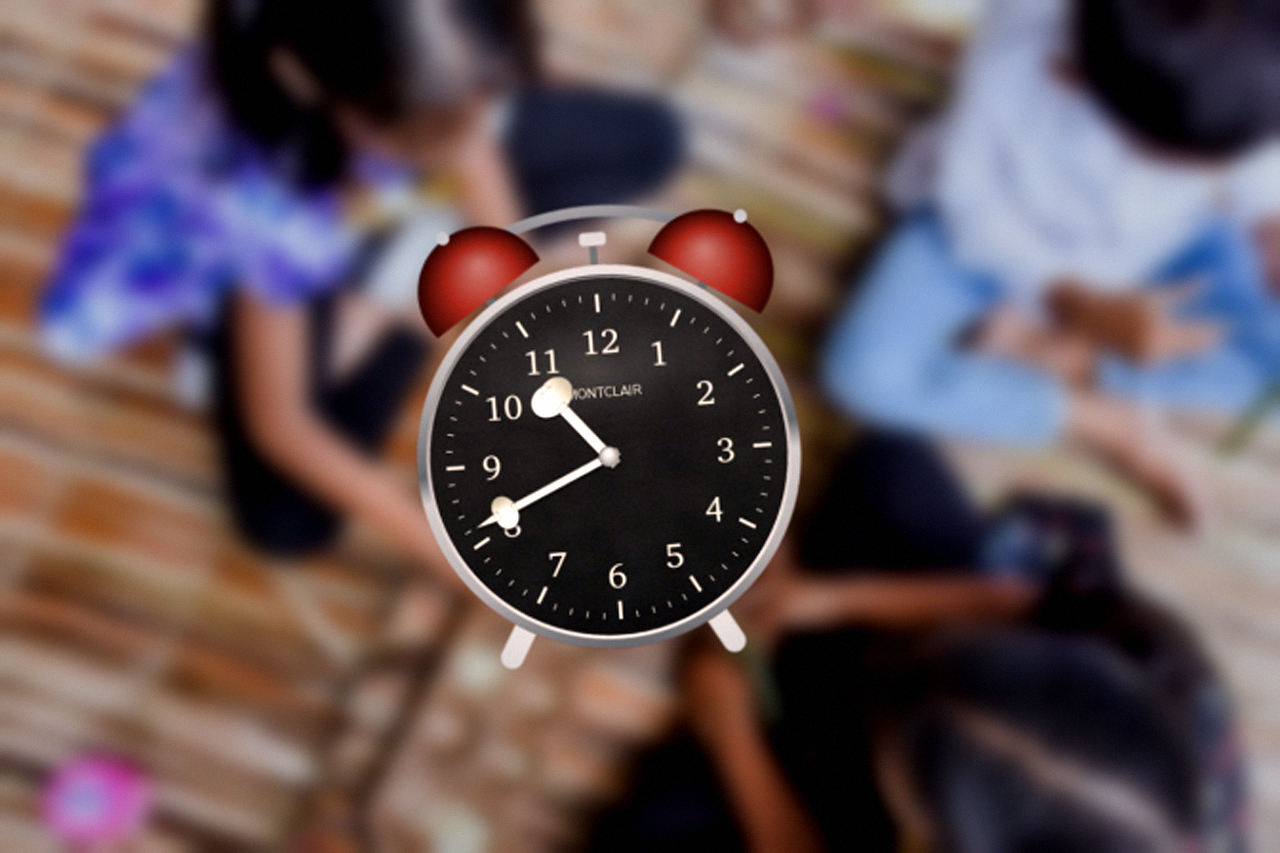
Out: 10h41
